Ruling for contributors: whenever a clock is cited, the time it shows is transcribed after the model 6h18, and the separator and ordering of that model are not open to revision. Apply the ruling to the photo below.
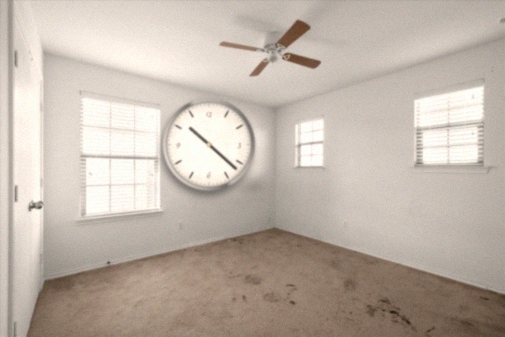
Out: 10h22
